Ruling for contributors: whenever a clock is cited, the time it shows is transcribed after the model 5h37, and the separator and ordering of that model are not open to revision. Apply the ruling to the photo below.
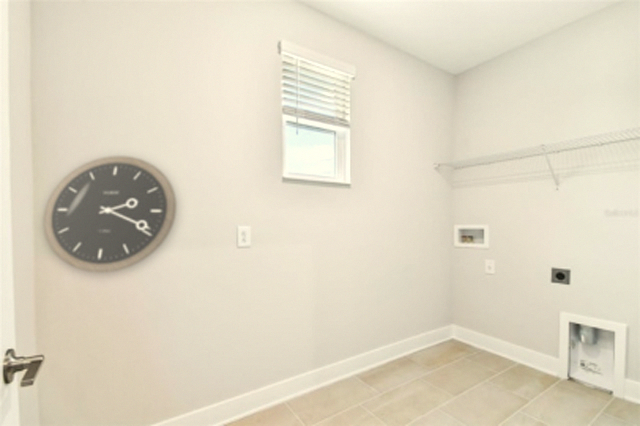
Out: 2h19
